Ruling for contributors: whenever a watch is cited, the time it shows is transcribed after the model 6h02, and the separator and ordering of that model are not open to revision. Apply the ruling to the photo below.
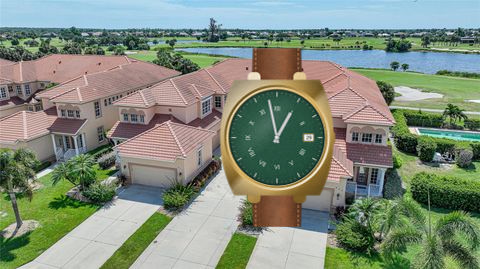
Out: 12h58
